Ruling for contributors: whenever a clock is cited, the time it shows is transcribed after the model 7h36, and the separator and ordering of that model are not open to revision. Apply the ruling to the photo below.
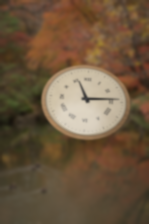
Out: 11h14
